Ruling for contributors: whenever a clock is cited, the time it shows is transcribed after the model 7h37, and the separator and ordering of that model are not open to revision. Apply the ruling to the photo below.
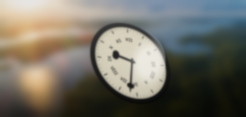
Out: 9h32
